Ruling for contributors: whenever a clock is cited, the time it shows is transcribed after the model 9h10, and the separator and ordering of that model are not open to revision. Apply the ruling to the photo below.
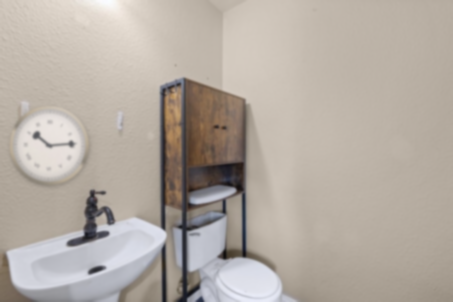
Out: 10h14
